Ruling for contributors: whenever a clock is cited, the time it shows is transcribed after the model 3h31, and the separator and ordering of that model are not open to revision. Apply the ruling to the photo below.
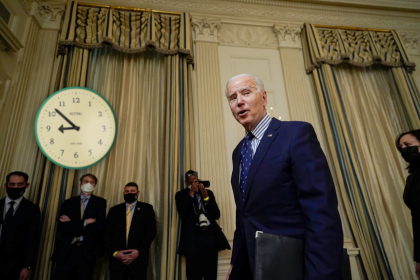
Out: 8h52
